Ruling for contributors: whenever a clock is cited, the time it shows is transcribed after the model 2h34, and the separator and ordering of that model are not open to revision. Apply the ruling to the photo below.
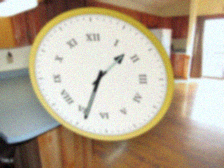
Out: 1h34
